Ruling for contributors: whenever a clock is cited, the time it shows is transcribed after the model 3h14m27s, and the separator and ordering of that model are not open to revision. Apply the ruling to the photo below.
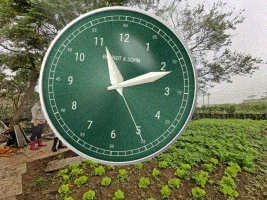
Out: 11h11m25s
